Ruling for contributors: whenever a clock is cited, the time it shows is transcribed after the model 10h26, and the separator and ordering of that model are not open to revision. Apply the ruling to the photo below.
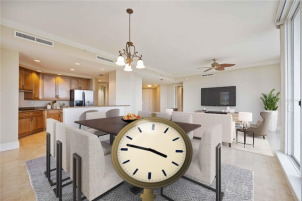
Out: 3h47
